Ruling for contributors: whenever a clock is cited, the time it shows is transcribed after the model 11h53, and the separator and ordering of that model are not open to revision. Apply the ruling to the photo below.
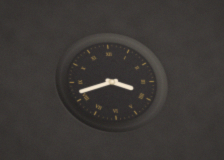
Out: 3h42
